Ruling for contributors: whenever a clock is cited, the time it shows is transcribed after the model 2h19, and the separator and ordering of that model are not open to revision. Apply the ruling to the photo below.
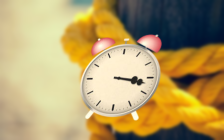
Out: 3h17
